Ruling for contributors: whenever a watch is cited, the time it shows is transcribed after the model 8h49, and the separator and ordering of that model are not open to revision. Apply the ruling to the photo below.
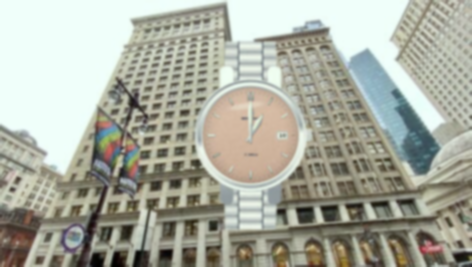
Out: 1h00
